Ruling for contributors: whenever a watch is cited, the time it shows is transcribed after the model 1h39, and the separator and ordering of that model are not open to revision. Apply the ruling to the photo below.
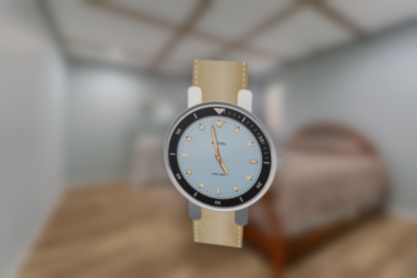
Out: 4h58
